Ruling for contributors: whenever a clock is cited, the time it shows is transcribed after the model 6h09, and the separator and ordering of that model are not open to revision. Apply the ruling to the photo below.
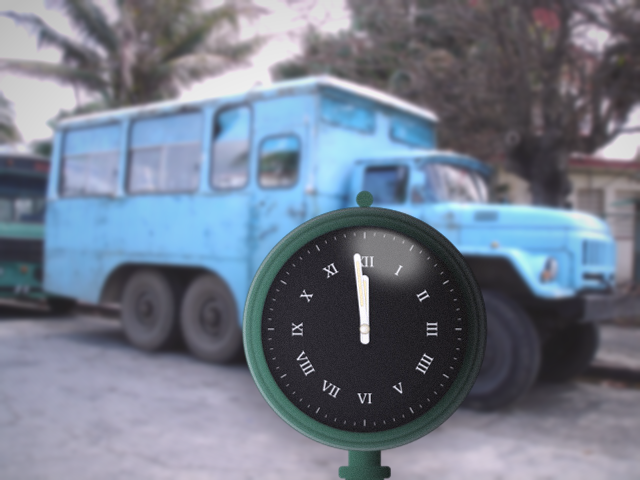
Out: 11h59
